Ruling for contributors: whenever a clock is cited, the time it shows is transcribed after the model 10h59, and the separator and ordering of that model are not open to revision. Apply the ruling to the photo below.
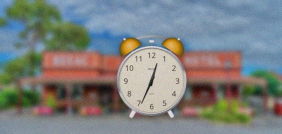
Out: 12h34
